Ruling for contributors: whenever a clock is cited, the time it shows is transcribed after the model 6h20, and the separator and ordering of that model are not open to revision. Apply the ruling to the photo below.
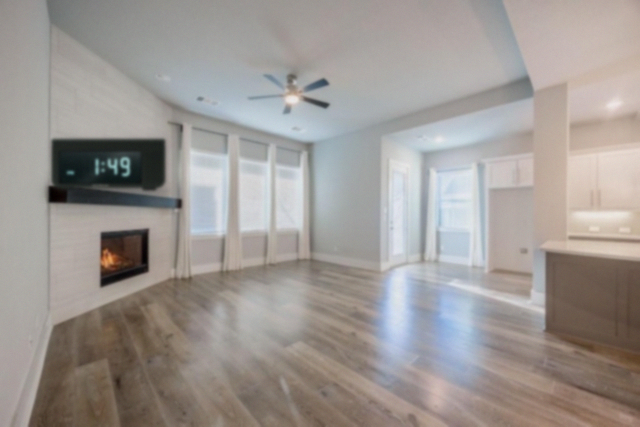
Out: 1h49
